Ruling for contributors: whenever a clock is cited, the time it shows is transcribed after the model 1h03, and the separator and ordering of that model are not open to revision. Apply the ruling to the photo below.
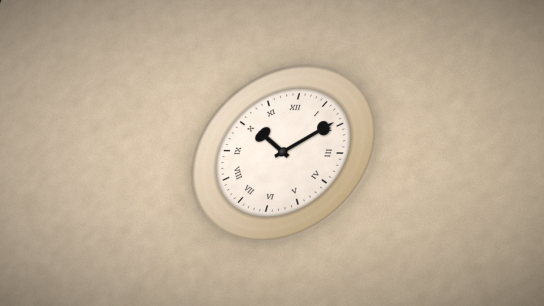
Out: 10h09
